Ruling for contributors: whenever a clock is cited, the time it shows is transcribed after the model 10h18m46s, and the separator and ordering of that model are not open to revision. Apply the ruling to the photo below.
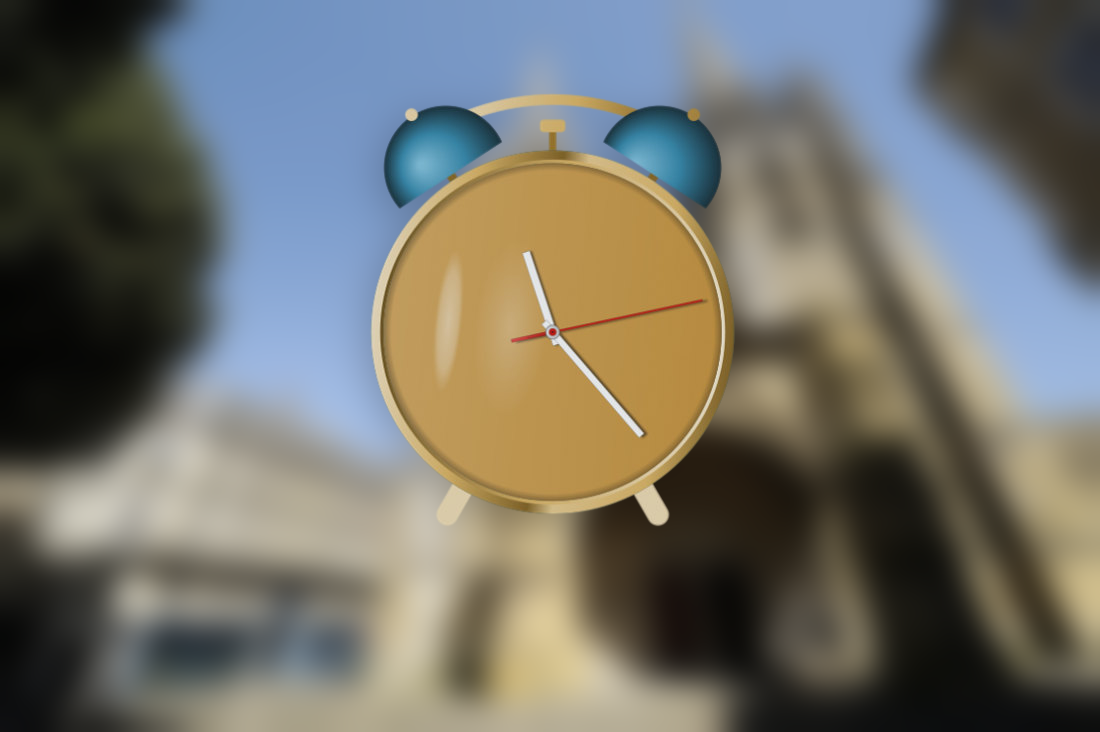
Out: 11h23m13s
